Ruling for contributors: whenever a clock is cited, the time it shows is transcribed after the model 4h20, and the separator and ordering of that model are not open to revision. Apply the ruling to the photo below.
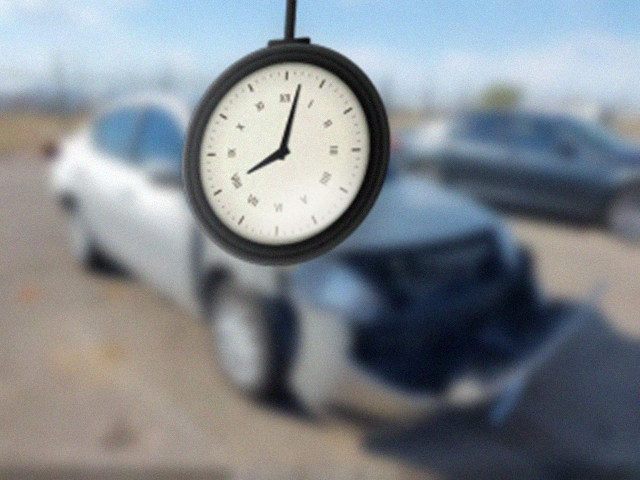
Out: 8h02
